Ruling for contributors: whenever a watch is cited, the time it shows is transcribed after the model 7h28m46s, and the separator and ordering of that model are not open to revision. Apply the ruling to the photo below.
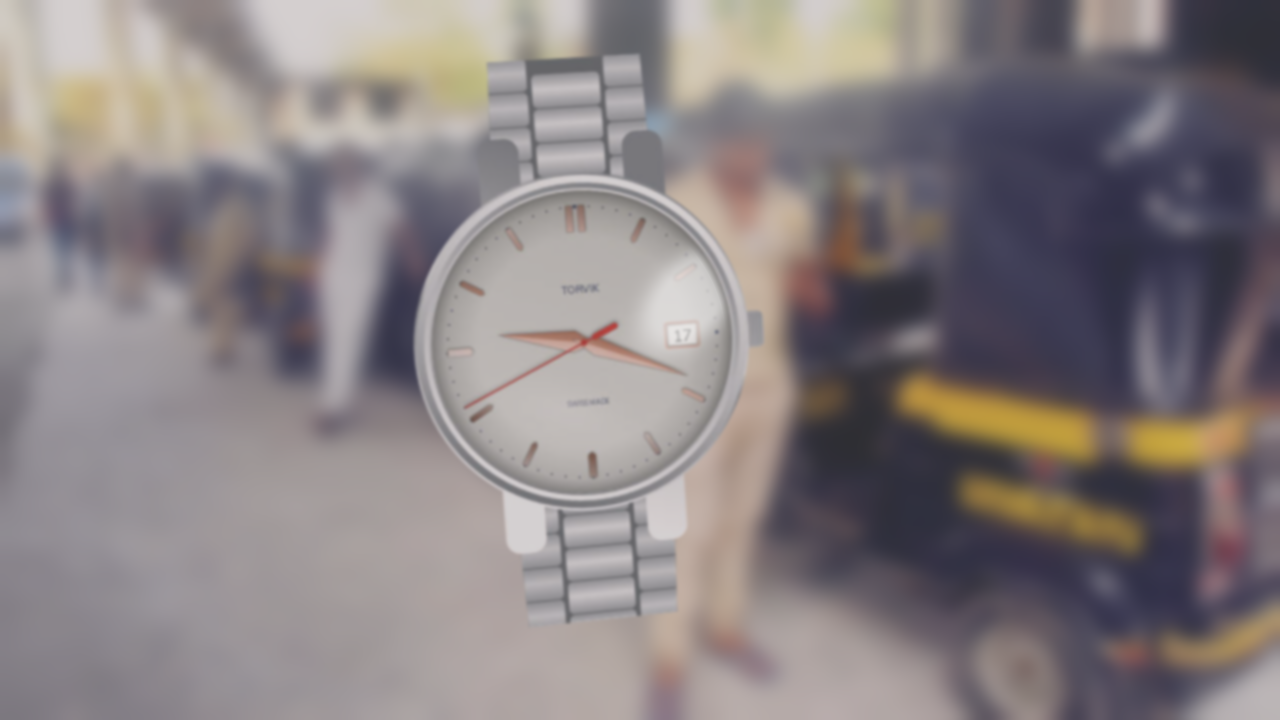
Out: 9h18m41s
